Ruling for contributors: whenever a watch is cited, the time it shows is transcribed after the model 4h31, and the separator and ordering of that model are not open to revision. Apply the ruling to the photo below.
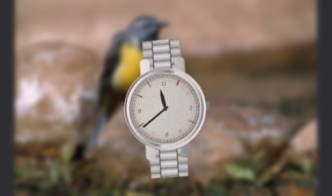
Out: 11h39
